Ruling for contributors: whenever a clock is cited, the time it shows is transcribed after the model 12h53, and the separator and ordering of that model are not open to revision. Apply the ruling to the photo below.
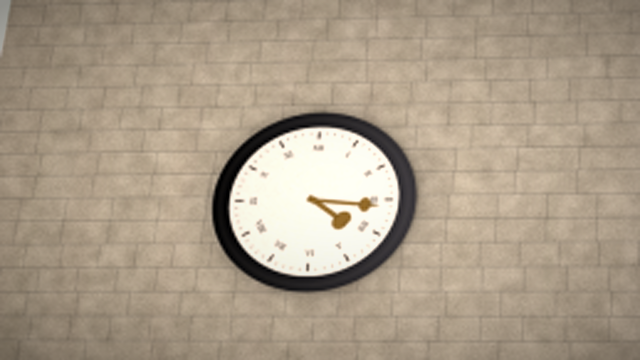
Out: 4h16
